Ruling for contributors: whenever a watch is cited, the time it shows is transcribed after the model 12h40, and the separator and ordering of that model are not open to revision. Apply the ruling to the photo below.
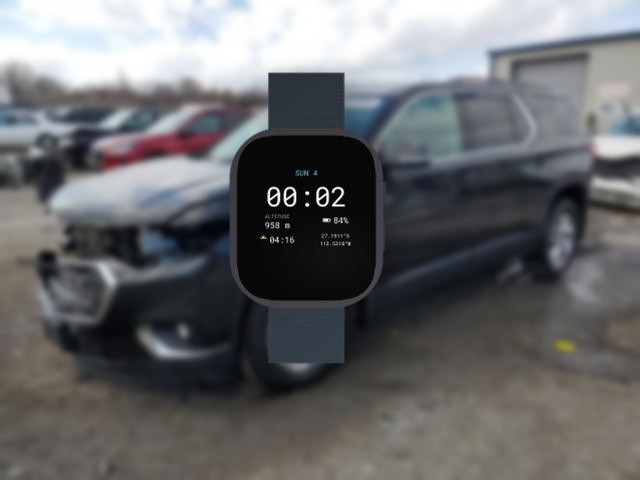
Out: 0h02
